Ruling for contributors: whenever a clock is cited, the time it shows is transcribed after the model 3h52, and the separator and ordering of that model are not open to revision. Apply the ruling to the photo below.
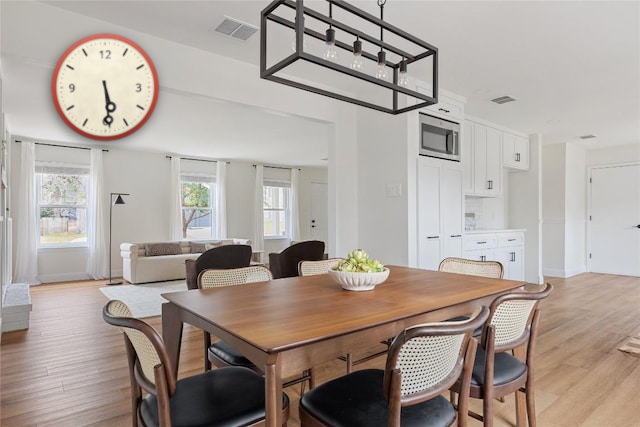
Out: 5h29
